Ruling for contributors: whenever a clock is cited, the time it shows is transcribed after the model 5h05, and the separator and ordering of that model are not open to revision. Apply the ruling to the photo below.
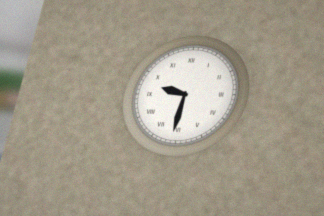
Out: 9h31
